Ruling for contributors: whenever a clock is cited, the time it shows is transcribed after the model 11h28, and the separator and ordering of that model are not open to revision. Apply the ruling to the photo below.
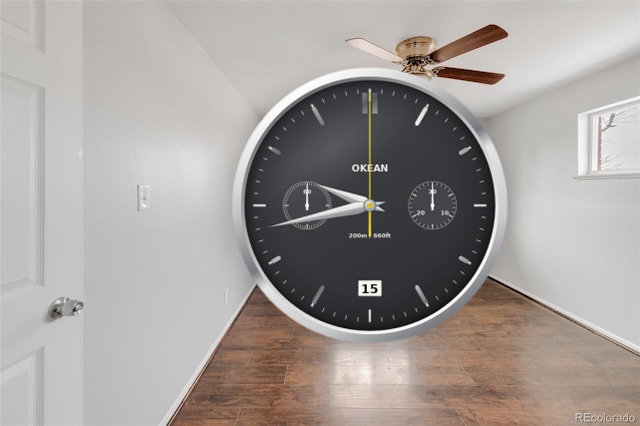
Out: 9h43
